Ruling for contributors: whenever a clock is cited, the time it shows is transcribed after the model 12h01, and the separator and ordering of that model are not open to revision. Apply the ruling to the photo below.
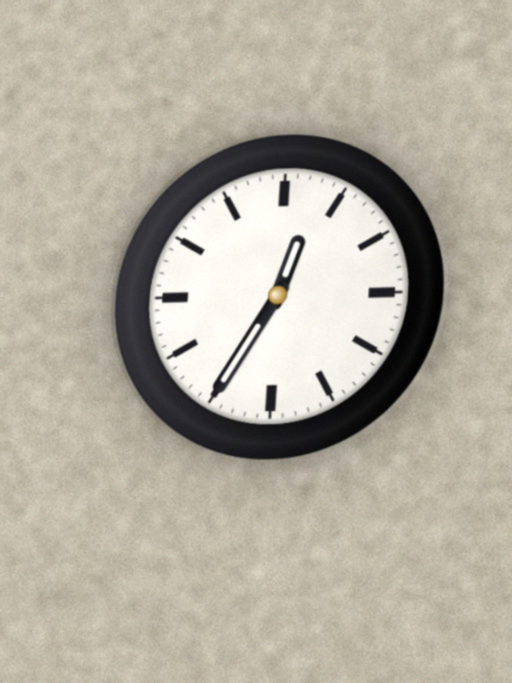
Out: 12h35
